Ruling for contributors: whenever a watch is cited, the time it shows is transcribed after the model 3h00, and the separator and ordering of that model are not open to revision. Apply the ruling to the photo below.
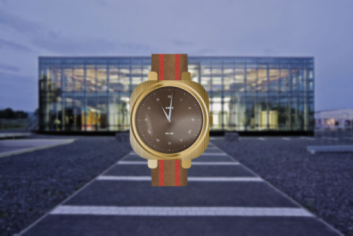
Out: 11h01
